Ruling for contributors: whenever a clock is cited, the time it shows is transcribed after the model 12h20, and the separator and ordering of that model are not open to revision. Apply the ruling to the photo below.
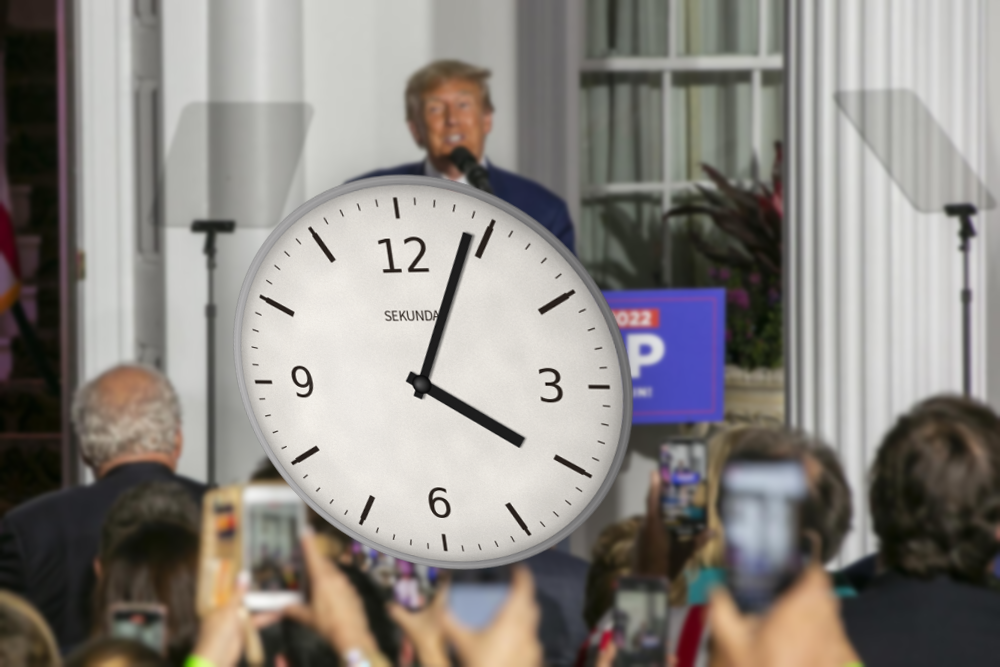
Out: 4h04
